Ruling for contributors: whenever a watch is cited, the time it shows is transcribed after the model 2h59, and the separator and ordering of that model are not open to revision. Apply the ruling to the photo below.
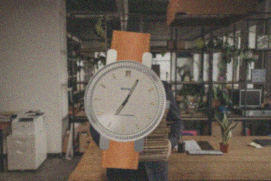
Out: 7h04
